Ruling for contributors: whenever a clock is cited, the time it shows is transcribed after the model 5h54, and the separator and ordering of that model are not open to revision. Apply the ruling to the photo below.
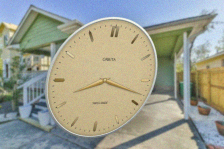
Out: 8h18
